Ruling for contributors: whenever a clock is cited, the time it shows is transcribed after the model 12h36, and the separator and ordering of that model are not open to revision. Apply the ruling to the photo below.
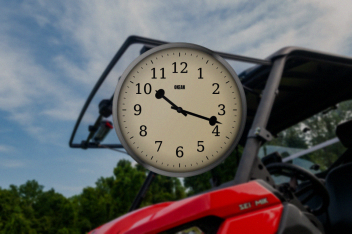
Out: 10h18
